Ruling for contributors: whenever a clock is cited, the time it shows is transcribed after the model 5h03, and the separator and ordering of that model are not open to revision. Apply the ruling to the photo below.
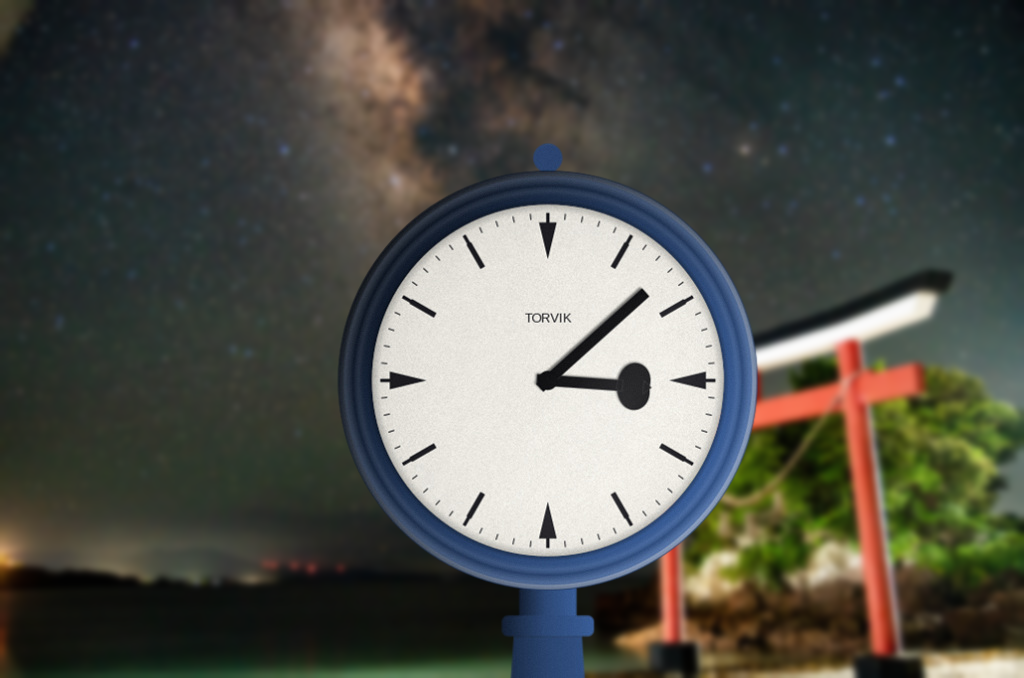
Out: 3h08
